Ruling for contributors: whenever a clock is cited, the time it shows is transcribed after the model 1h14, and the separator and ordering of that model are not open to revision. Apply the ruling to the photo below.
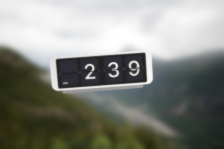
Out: 2h39
